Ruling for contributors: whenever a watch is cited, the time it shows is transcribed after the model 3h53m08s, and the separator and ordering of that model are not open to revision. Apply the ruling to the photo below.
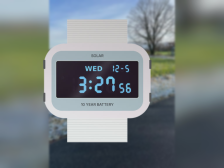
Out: 3h27m56s
